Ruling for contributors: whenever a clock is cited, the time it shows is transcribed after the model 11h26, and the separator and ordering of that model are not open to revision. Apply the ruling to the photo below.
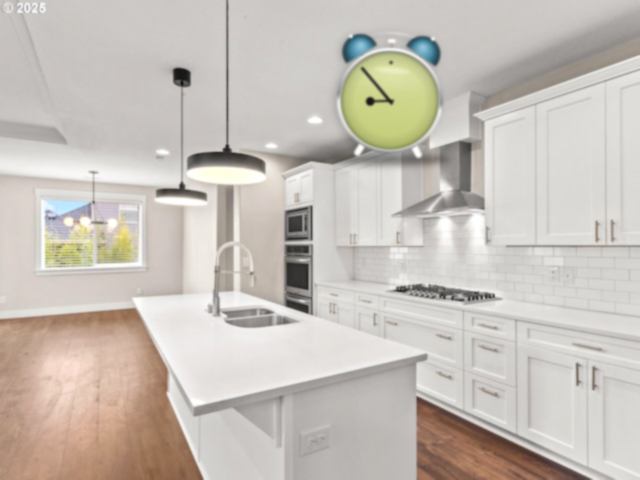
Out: 8h53
